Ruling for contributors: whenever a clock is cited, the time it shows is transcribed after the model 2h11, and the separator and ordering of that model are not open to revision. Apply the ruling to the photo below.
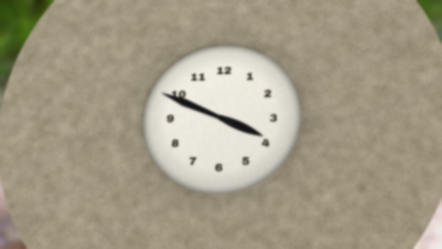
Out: 3h49
